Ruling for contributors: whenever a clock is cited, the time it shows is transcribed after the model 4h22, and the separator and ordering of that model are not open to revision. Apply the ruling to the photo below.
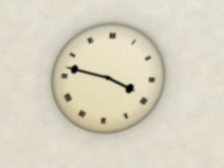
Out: 3h47
